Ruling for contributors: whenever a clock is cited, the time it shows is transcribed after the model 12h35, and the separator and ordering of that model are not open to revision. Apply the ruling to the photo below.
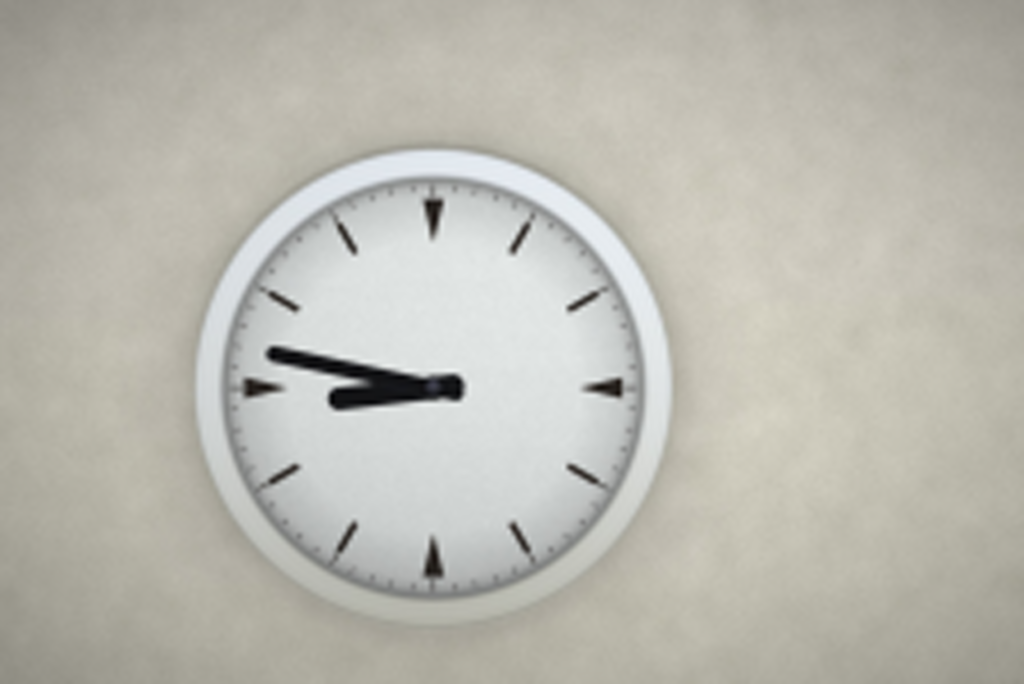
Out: 8h47
